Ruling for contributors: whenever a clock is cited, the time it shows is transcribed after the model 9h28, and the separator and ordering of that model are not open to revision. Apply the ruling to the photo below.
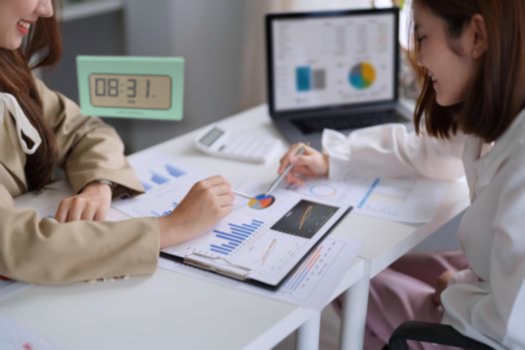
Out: 8h31
